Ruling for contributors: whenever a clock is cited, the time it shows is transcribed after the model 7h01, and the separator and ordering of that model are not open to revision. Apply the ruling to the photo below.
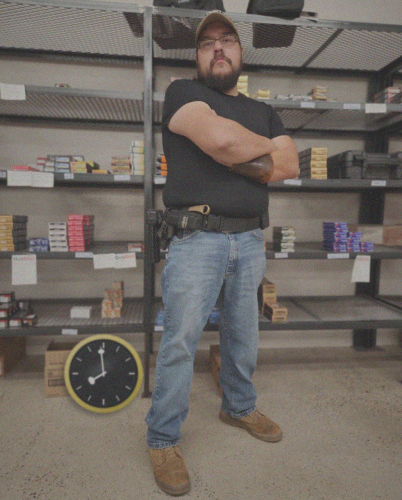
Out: 7h59
